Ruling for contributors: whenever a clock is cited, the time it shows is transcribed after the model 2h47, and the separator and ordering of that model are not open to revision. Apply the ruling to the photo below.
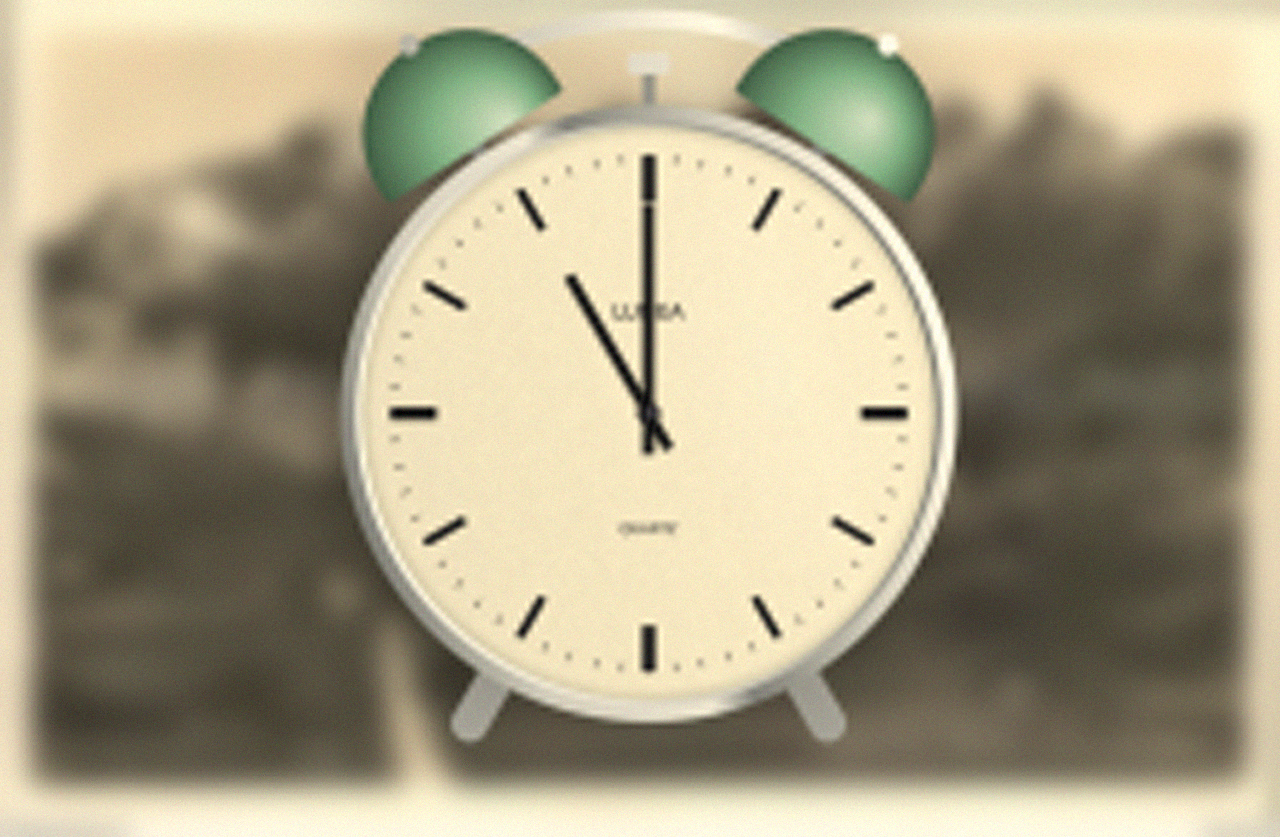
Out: 11h00
